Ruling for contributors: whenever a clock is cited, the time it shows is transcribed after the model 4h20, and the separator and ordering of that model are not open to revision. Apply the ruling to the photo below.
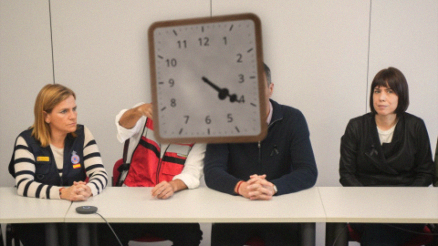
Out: 4h21
